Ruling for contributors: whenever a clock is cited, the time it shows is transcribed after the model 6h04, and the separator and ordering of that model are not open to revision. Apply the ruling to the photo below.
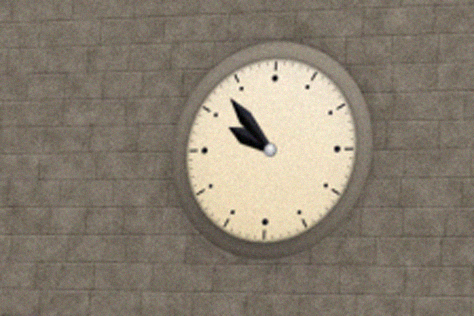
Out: 9h53
